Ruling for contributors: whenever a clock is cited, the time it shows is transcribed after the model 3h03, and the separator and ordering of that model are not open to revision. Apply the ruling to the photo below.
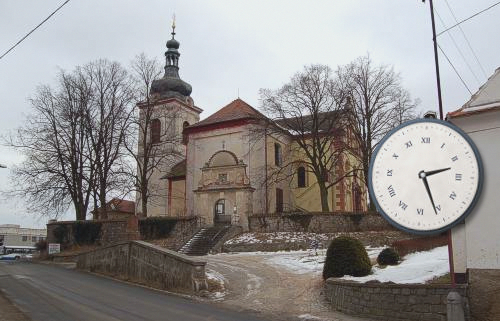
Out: 2h26
